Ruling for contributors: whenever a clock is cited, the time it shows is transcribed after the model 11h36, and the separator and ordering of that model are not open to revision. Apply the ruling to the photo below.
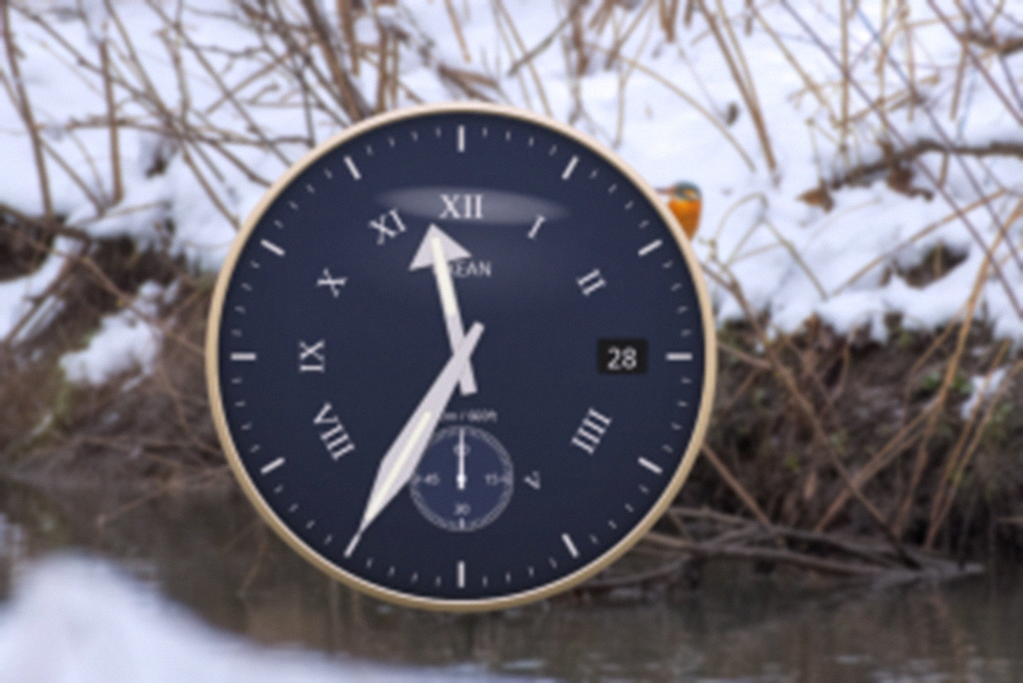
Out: 11h35
